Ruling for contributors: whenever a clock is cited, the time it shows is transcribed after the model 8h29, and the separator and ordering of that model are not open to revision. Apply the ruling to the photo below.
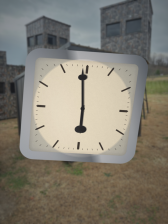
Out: 5h59
